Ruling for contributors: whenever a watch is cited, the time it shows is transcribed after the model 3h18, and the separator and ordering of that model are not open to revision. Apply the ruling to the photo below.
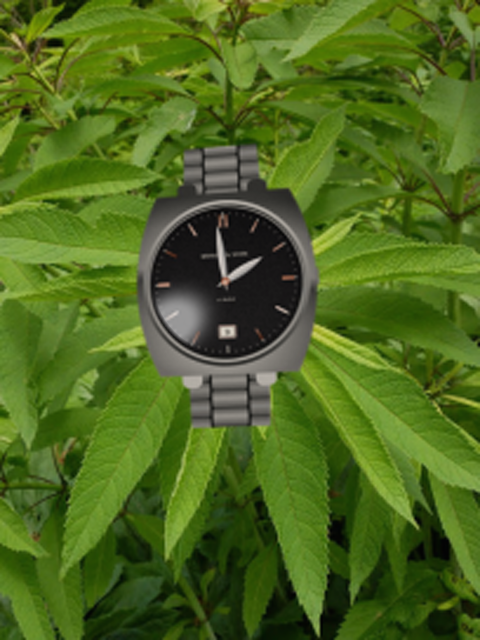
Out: 1h59
